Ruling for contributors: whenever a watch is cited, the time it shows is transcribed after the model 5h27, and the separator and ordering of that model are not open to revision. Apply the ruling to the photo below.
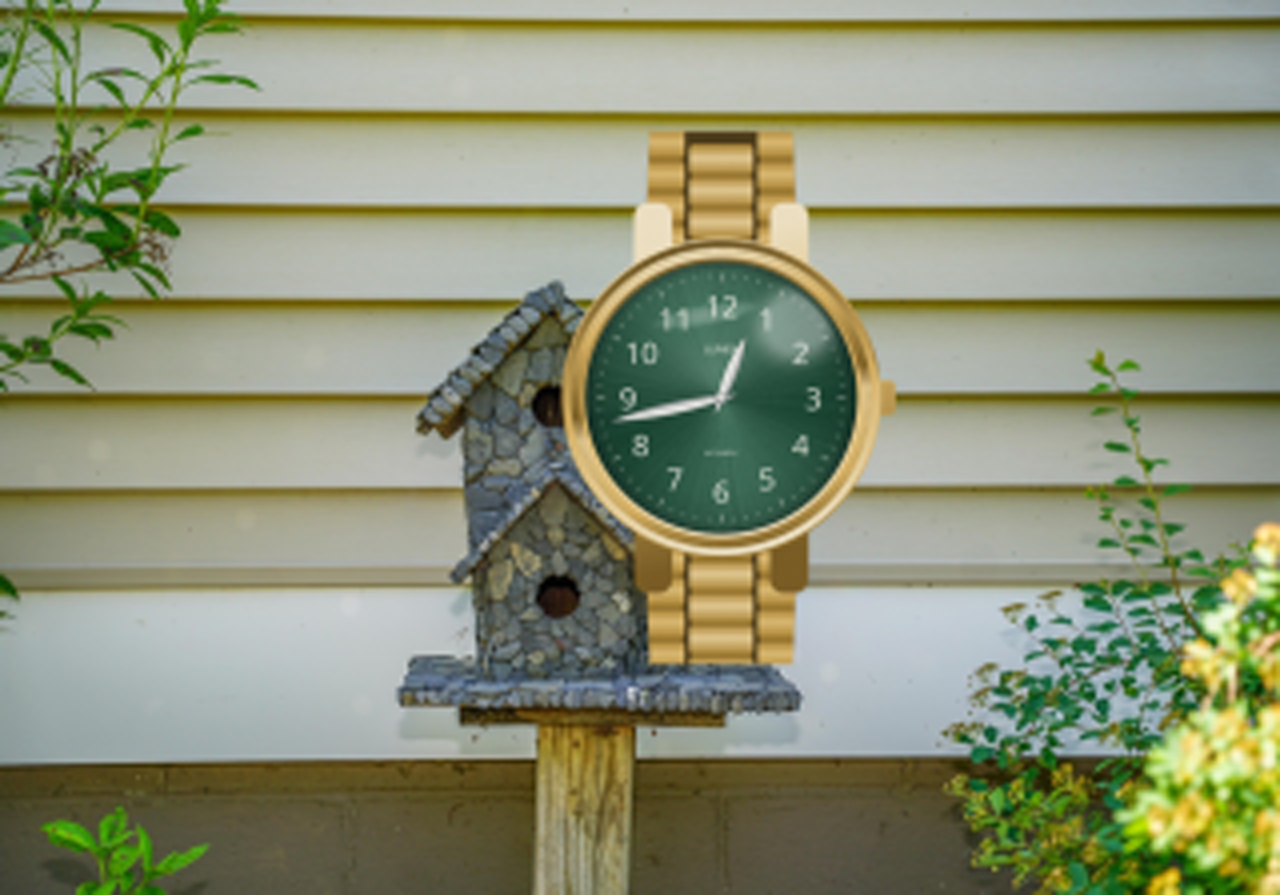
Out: 12h43
